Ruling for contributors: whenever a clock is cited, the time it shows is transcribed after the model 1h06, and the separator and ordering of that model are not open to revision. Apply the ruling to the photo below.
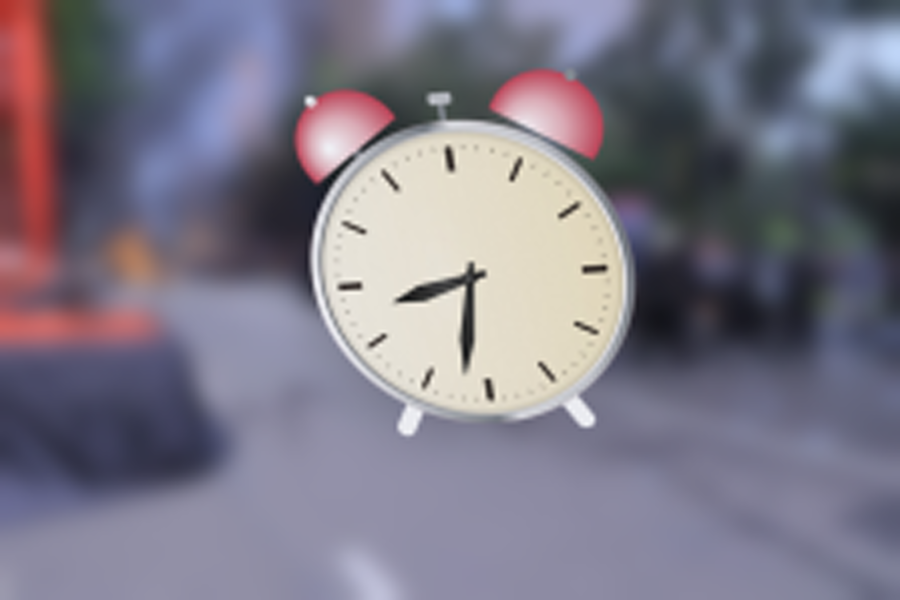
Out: 8h32
